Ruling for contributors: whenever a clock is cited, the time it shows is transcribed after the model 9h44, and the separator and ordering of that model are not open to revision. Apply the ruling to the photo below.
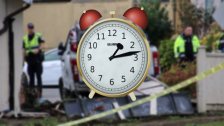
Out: 1h13
